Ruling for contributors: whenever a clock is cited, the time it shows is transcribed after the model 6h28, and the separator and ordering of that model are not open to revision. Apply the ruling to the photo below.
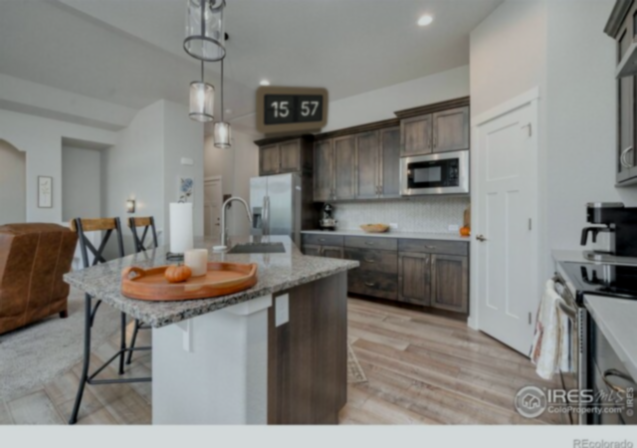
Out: 15h57
